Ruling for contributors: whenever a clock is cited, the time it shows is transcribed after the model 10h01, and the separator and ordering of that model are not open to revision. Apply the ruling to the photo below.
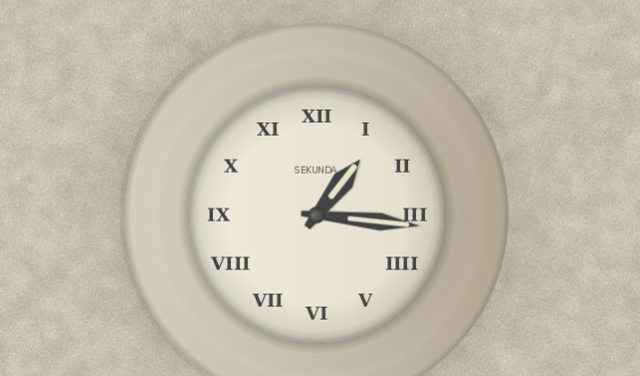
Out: 1h16
